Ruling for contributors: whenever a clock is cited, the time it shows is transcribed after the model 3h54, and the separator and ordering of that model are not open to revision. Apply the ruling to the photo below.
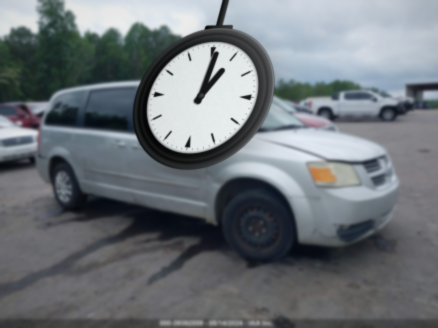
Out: 1h01
